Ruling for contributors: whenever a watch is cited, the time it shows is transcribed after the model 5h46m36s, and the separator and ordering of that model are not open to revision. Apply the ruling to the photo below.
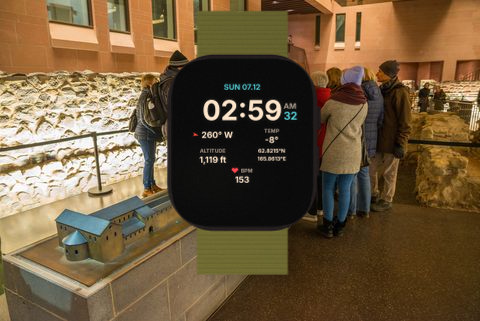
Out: 2h59m32s
